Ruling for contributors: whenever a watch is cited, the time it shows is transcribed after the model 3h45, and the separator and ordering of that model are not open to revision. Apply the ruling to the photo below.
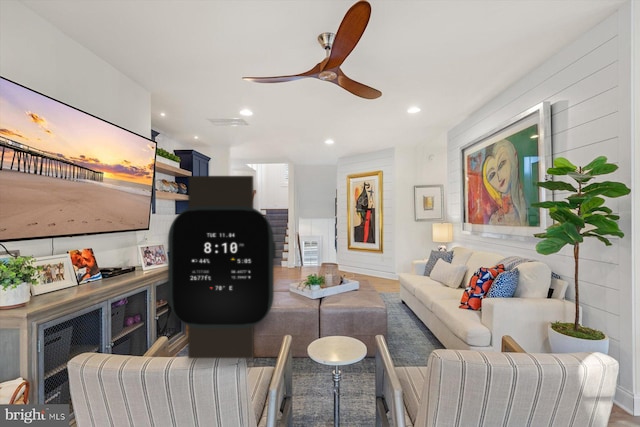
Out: 8h10
